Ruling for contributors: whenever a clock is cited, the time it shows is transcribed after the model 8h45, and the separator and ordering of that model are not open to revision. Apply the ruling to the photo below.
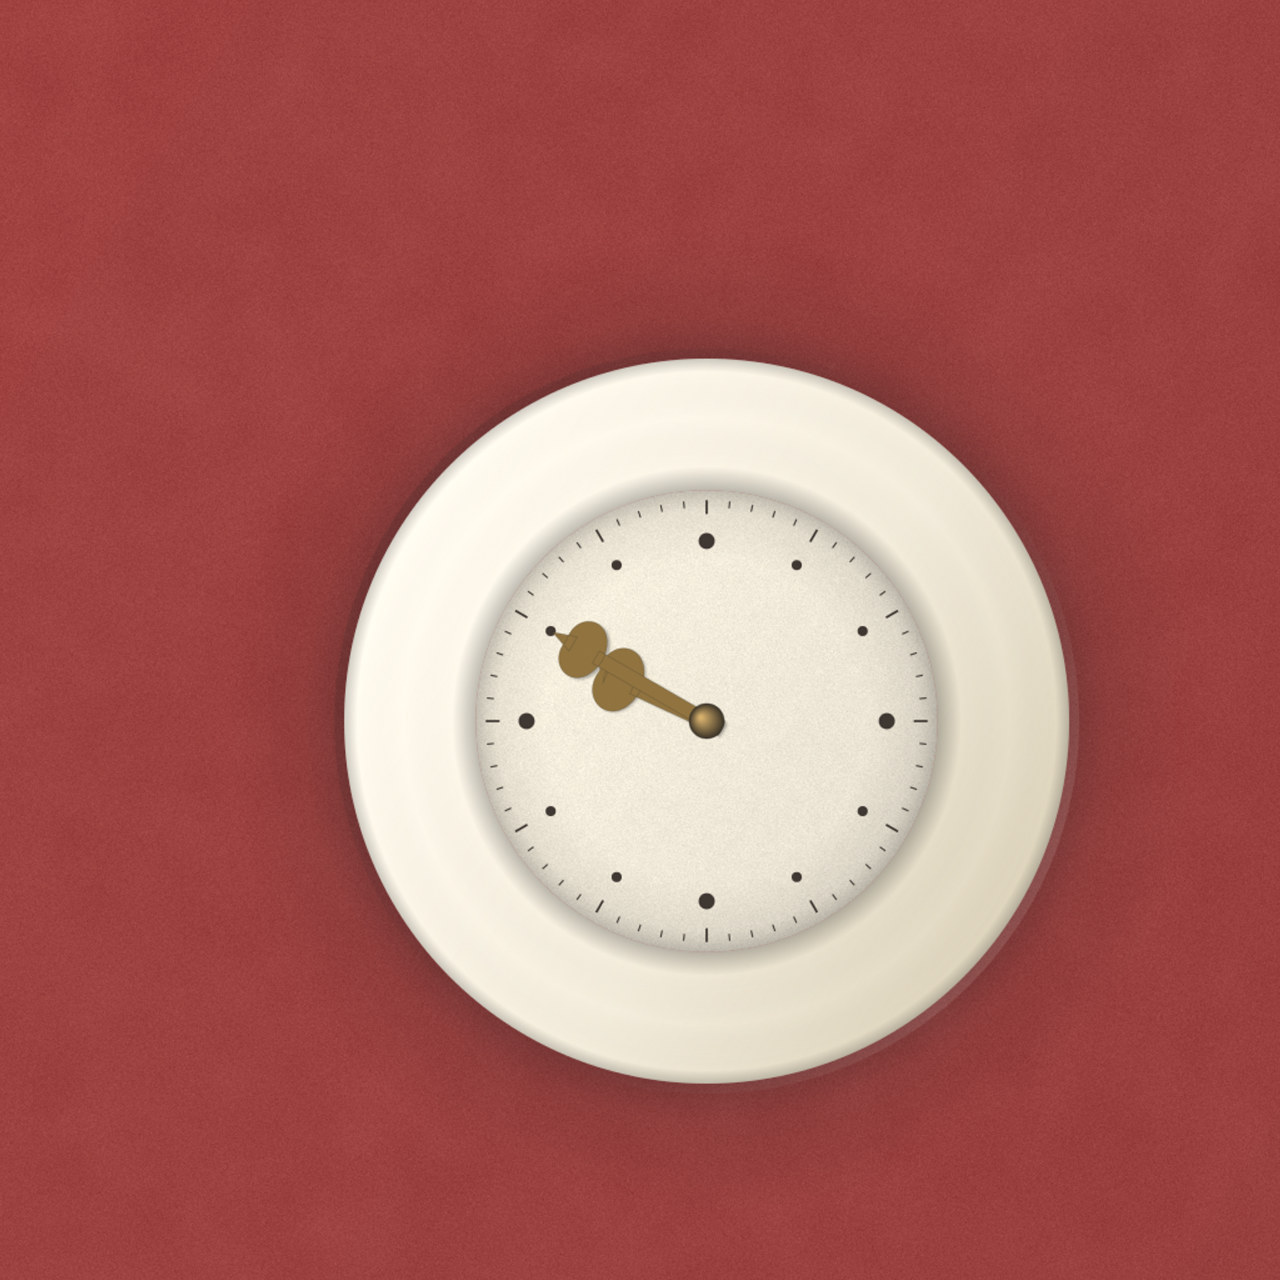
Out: 9h50
